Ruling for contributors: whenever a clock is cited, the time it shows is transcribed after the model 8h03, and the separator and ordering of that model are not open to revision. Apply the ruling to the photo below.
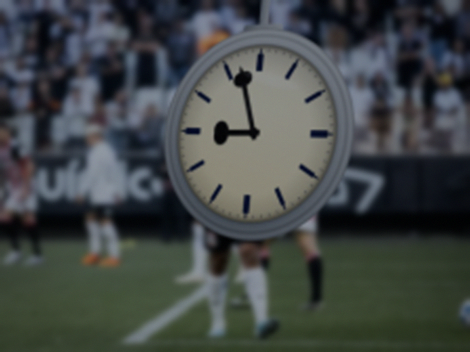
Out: 8h57
